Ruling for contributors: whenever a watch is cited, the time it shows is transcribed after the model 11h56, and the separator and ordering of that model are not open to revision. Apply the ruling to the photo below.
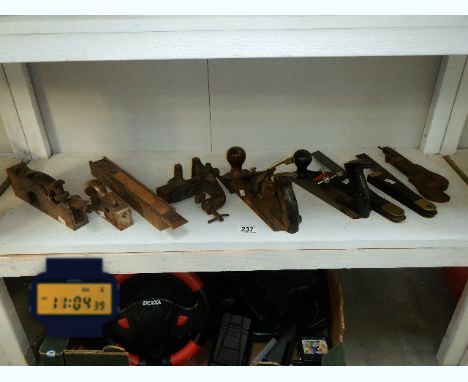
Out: 11h04
